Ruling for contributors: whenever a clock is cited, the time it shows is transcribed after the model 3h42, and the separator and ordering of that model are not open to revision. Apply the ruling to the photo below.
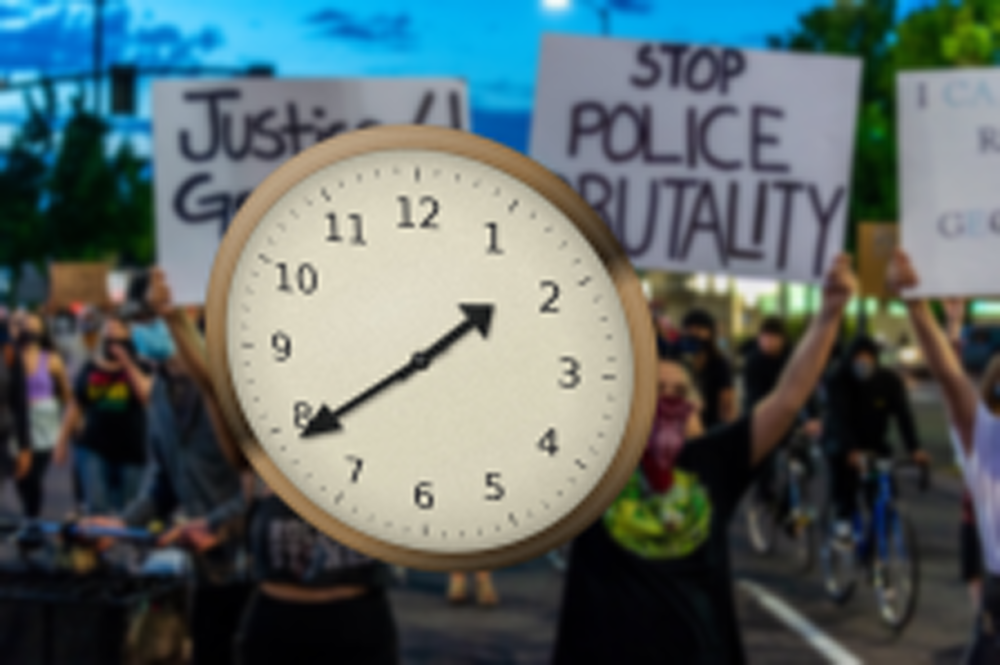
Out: 1h39
